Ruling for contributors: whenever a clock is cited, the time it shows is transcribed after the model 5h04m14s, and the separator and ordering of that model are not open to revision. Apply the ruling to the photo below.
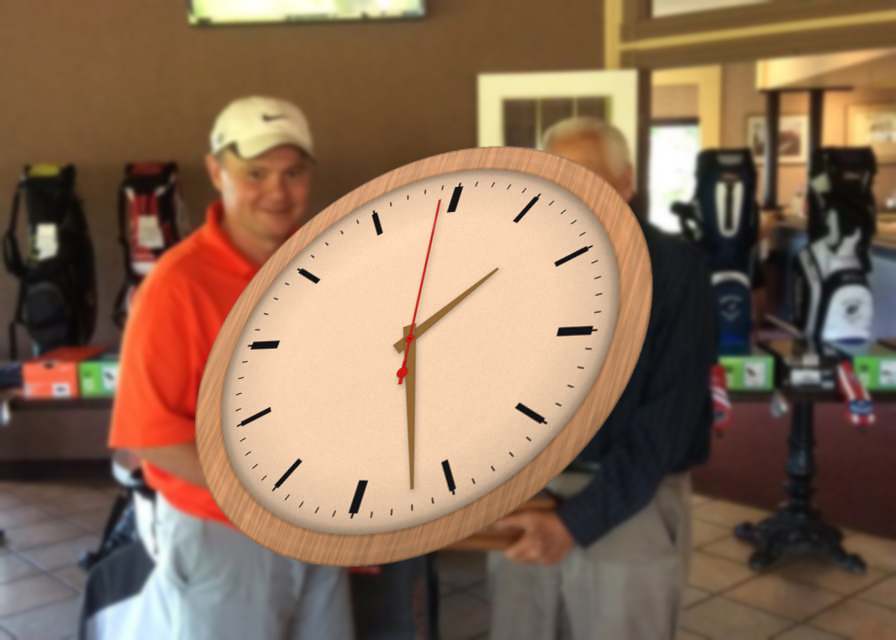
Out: 1h26m59s
